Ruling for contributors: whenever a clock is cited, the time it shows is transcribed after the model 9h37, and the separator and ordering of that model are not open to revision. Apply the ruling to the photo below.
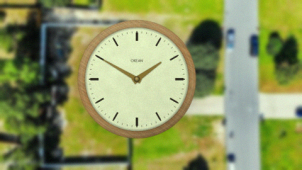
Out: 1h50
